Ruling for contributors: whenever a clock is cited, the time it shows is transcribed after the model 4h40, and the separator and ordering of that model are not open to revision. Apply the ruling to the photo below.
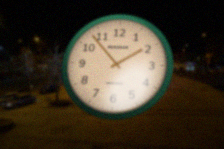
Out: 1h53
